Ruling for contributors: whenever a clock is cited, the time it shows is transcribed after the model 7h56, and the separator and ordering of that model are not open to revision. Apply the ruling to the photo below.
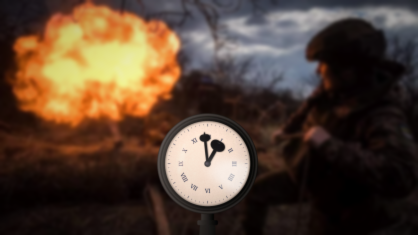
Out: 12h59
